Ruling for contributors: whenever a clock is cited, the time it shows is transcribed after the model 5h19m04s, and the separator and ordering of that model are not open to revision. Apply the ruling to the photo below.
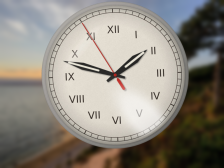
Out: 1h47m55s
